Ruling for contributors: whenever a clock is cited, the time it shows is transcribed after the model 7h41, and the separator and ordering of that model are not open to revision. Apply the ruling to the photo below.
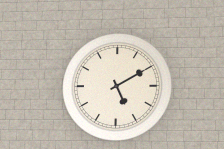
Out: 5h10
